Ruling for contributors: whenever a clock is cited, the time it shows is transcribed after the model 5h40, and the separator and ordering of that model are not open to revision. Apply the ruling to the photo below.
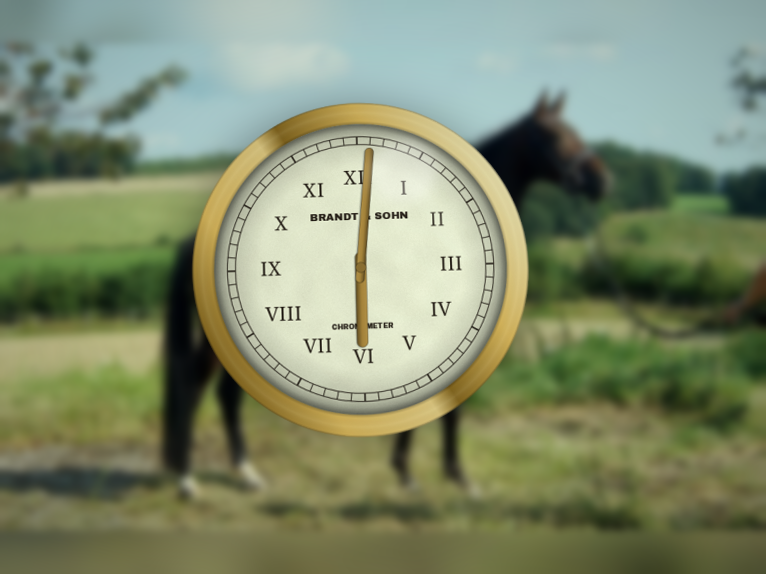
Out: 6h01
